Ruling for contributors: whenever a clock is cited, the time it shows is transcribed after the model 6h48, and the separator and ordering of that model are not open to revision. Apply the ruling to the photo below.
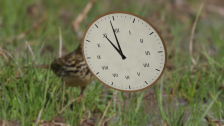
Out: 10h59
